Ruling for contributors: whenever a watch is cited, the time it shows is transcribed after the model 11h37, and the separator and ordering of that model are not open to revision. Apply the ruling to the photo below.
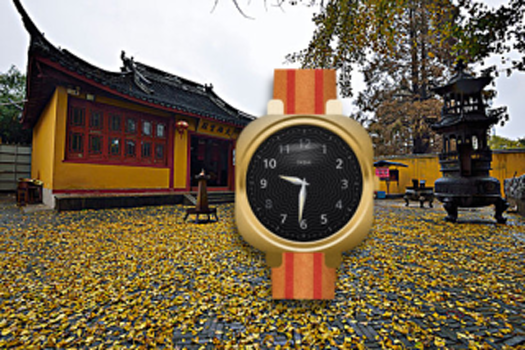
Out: 9h31
